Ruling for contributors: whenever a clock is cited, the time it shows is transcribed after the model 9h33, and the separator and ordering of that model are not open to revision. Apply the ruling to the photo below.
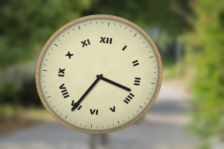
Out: 3h35
